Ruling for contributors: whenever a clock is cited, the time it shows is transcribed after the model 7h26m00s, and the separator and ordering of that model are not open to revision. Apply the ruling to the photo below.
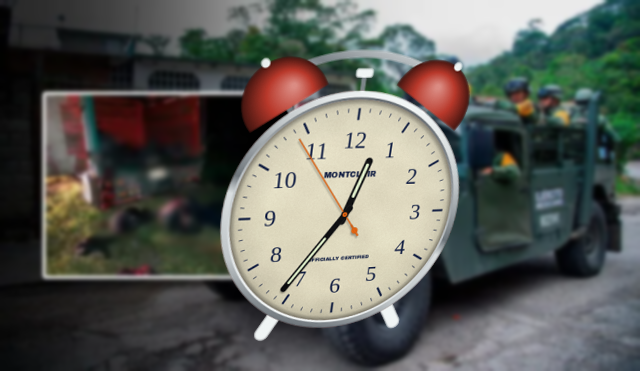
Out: 12h35m54s
